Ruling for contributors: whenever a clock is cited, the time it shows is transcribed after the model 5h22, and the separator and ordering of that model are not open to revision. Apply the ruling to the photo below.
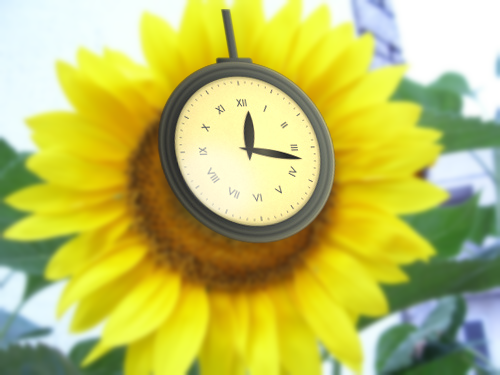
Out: 12h17
